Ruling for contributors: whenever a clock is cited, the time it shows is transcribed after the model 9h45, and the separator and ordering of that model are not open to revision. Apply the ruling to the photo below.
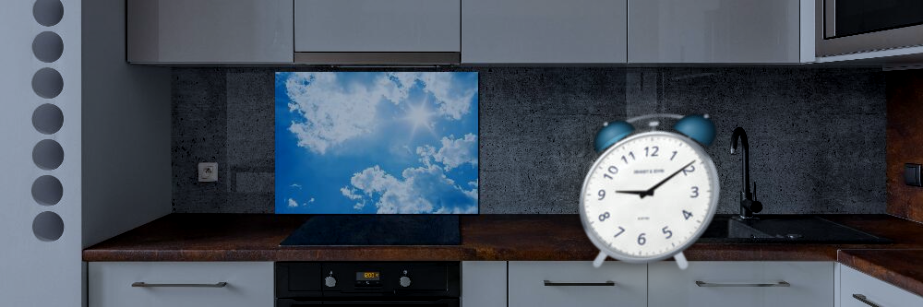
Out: 9h09
